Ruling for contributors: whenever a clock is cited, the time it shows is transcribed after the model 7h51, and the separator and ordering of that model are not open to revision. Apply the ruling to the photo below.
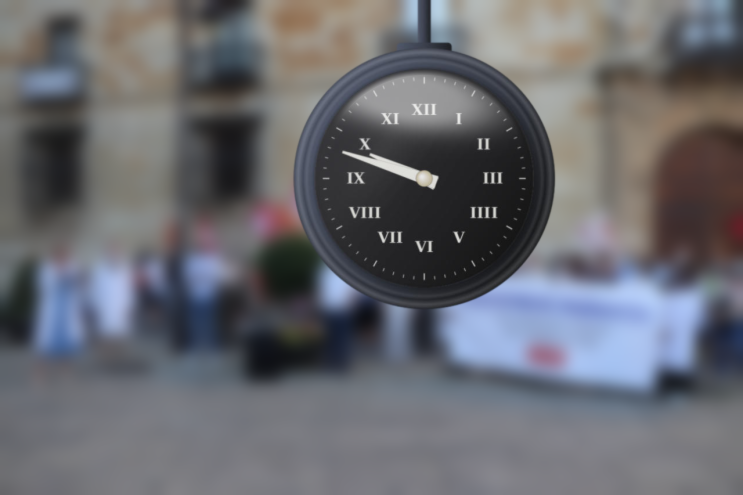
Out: 9h48
